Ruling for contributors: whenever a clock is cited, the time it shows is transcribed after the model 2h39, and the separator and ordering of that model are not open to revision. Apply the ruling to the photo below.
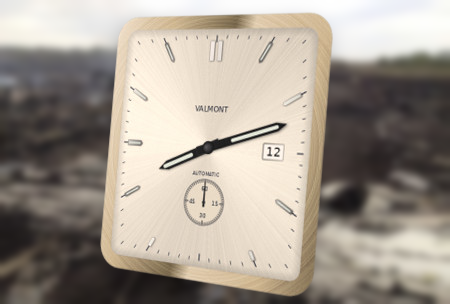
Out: 8h12
